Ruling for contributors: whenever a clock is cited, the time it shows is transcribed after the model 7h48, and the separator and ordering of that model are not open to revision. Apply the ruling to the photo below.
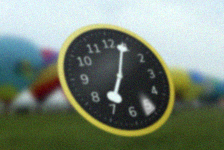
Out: 7h04
